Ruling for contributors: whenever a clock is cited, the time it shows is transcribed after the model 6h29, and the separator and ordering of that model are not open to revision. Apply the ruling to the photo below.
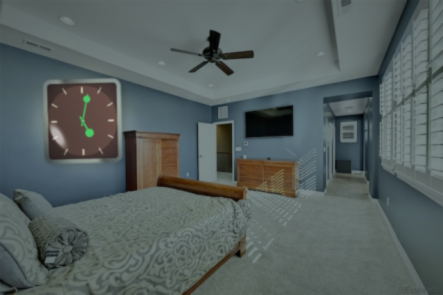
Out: 5h02
